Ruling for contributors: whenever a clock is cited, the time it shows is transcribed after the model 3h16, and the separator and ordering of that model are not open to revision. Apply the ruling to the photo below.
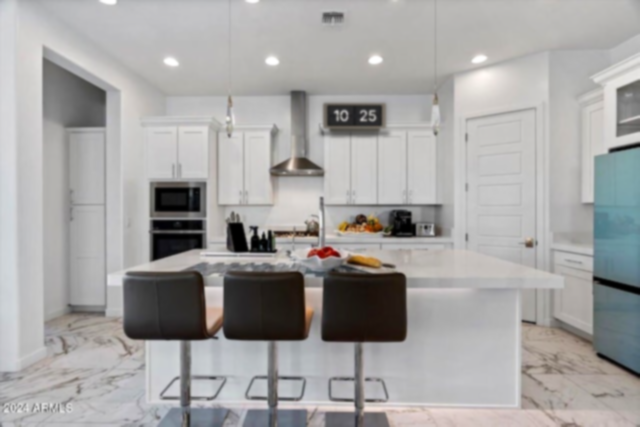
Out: 10h25
